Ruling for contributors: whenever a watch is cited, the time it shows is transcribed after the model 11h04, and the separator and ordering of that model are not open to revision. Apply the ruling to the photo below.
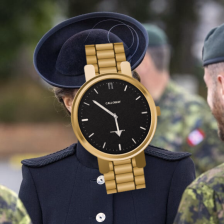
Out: 5h52
